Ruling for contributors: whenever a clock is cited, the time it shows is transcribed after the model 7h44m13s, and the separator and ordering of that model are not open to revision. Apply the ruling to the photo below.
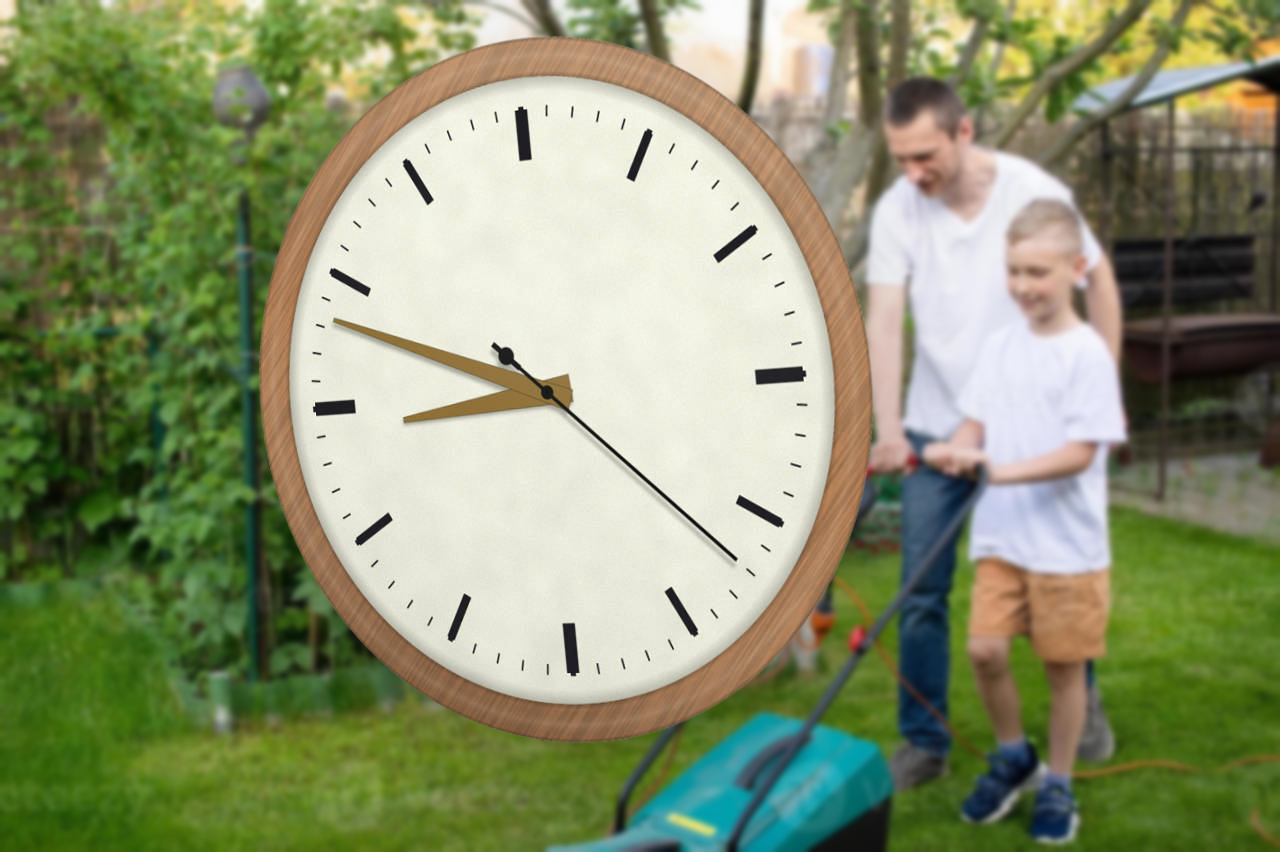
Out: 8h48m22s
